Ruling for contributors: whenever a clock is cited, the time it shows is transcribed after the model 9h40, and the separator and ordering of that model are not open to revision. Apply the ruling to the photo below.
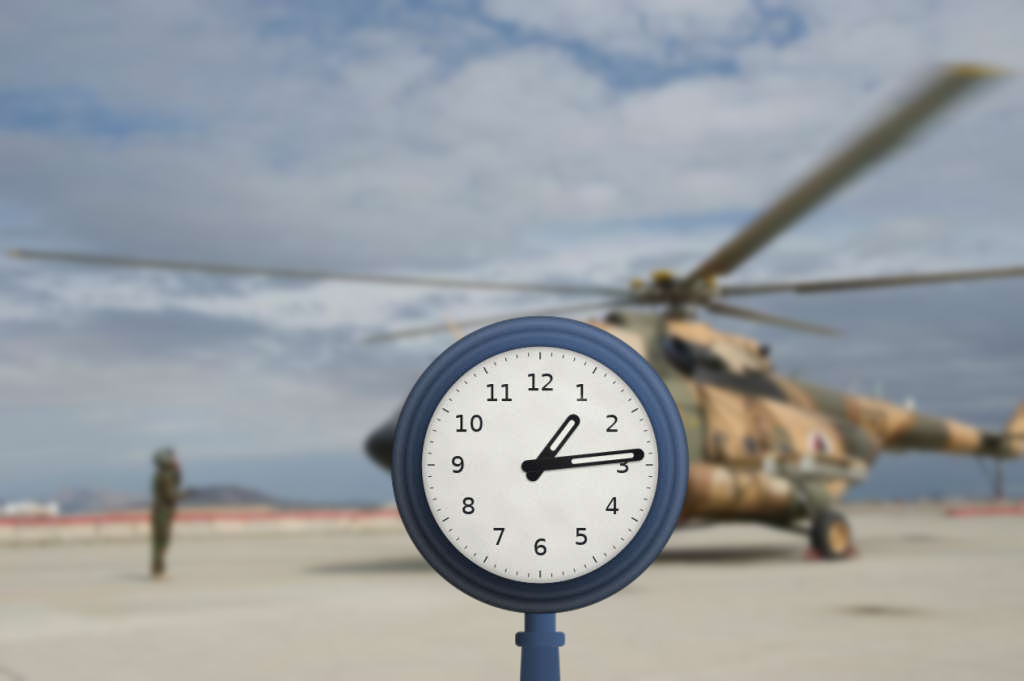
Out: 1h14
